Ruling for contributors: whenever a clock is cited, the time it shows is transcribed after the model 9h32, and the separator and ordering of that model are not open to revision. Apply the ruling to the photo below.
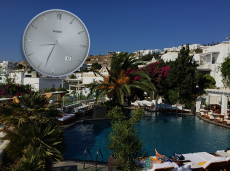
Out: 8h33
